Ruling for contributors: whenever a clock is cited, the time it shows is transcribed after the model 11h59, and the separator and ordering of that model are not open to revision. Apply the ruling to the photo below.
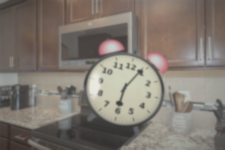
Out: 6h04
